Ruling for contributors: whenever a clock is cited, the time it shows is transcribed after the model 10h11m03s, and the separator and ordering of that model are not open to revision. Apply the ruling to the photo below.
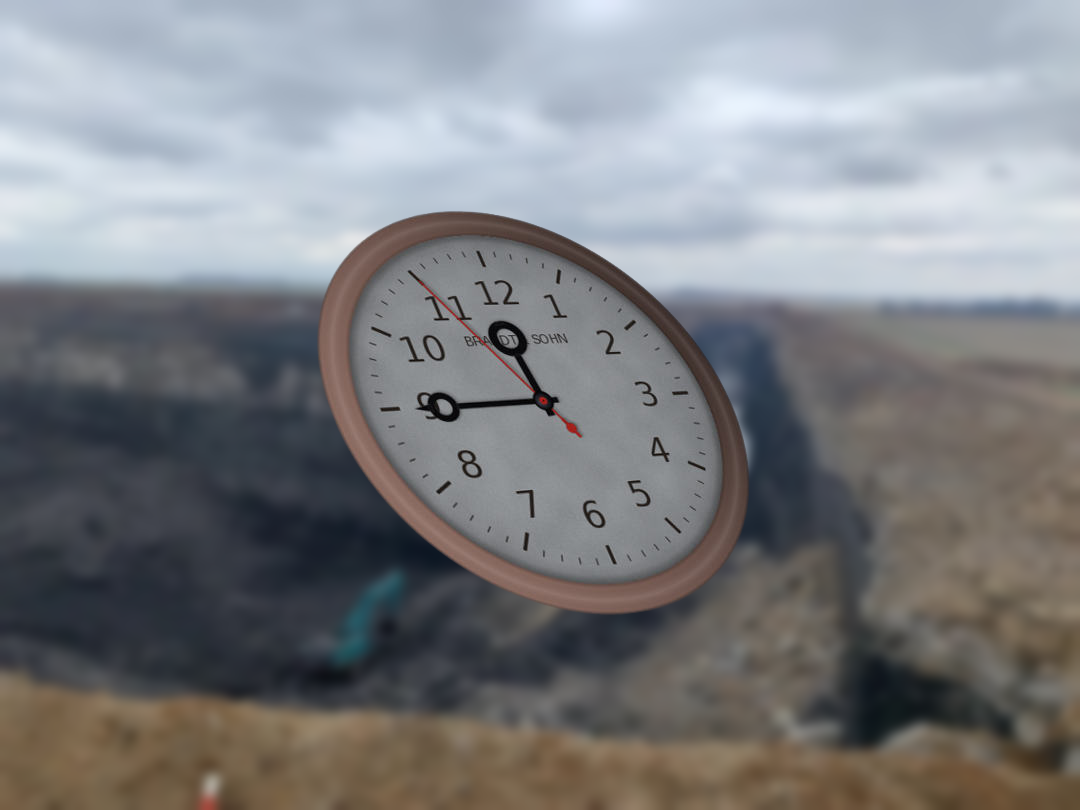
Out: 11h44m55s
